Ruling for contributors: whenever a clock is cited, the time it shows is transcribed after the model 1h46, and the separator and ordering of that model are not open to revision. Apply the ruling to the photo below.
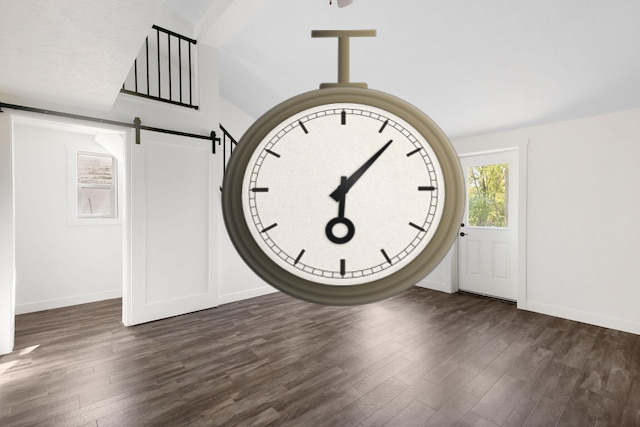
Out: 6h07
